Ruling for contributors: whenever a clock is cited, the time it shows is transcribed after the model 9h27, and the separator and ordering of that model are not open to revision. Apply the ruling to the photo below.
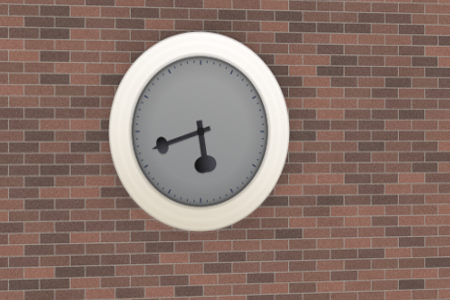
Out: 5h42
